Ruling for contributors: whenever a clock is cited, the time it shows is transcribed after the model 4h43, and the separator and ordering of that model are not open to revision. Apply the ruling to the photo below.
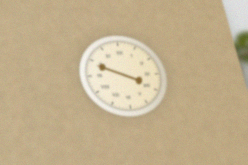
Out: 3h49
